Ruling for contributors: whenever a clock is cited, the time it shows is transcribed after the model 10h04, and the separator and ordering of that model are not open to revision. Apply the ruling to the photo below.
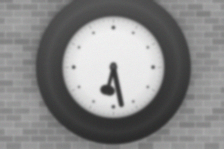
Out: 6h28
